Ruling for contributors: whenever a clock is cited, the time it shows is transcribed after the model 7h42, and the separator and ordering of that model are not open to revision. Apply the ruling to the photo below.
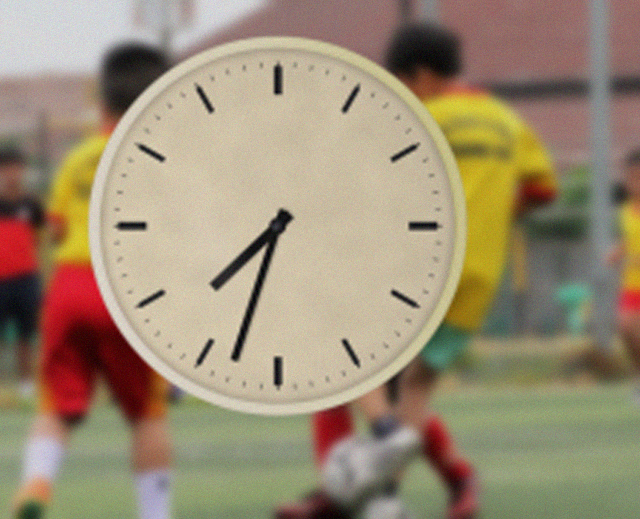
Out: 7h33
